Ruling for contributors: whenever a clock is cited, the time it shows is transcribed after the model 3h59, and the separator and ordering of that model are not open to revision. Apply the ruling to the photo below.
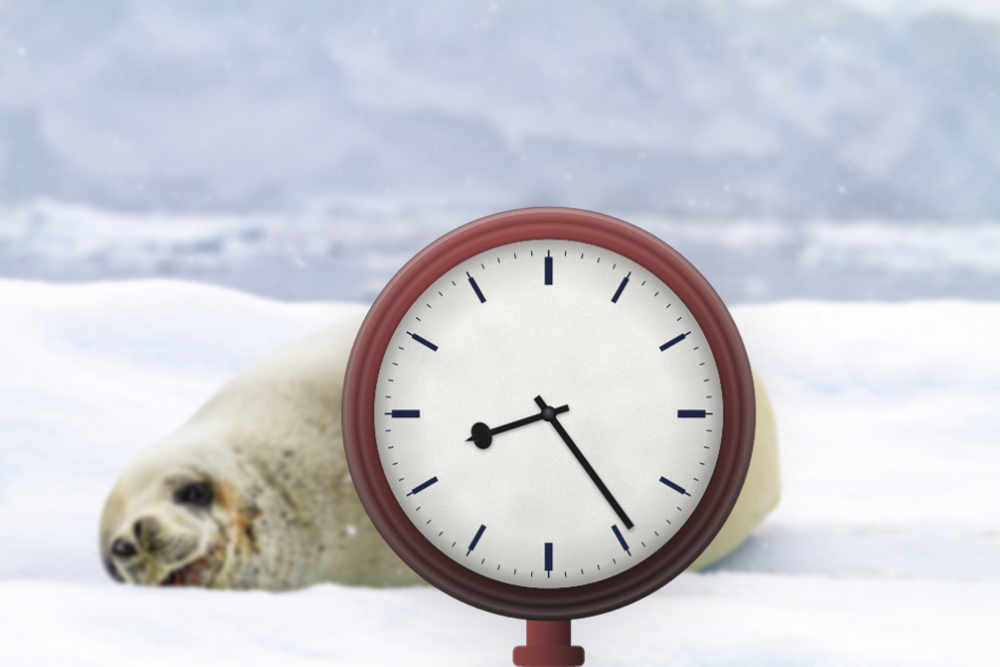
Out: 8h24
